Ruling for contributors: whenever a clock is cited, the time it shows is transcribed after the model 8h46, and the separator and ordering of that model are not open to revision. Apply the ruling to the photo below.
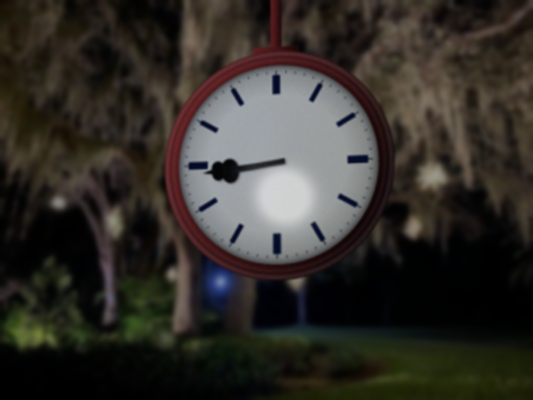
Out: 8h44
